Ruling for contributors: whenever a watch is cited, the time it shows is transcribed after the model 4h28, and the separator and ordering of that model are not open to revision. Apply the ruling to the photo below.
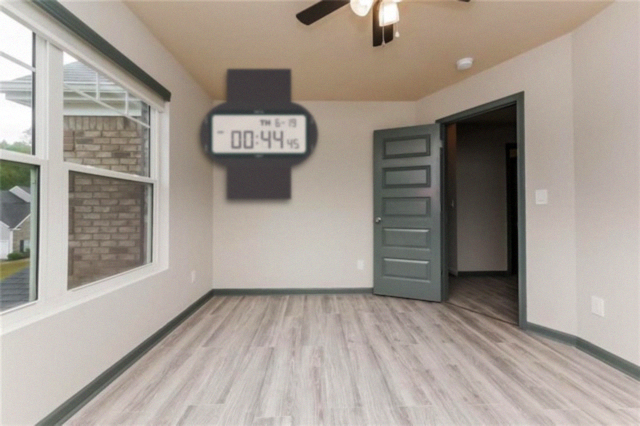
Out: 0h44
